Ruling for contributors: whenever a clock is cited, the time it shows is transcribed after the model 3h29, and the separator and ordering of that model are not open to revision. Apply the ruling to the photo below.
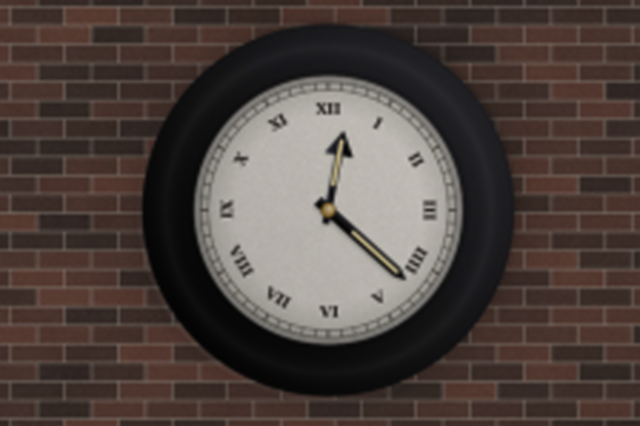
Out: 12h22
